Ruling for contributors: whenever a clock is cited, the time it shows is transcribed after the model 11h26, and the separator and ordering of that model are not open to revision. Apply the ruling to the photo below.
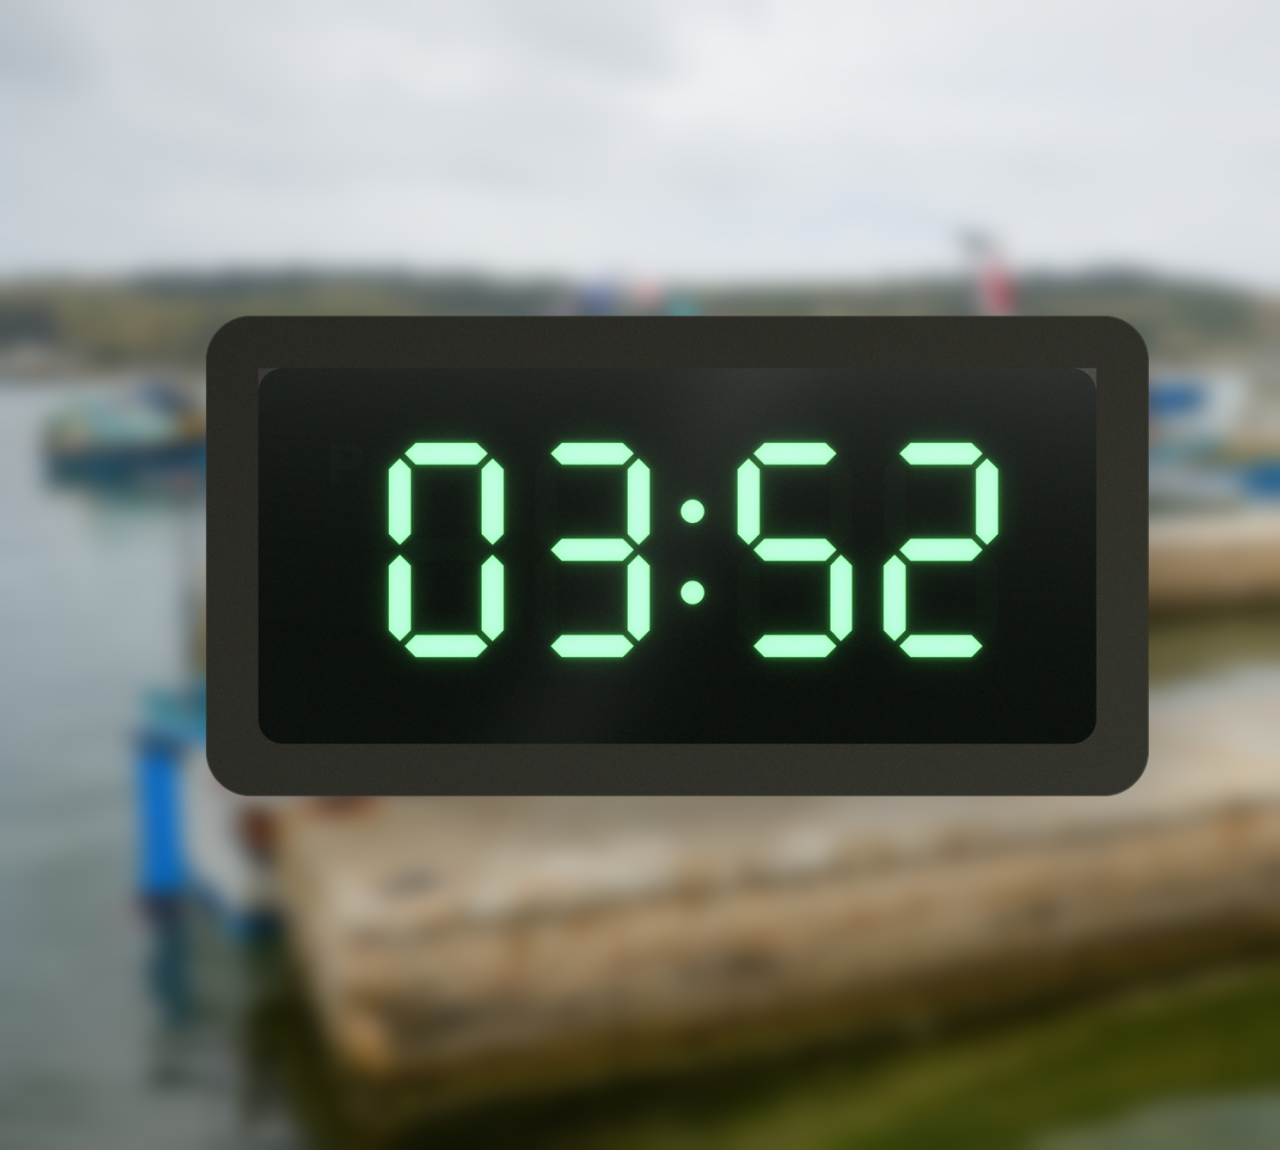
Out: 3h52
